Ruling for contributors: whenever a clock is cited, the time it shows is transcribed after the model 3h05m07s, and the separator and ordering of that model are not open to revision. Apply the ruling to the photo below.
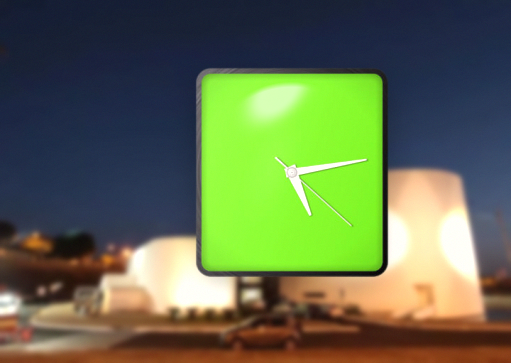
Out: 5h13m22s
